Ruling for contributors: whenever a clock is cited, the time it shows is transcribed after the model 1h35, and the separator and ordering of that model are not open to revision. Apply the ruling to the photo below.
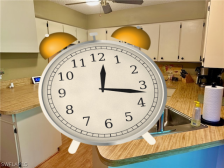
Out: 12h17
